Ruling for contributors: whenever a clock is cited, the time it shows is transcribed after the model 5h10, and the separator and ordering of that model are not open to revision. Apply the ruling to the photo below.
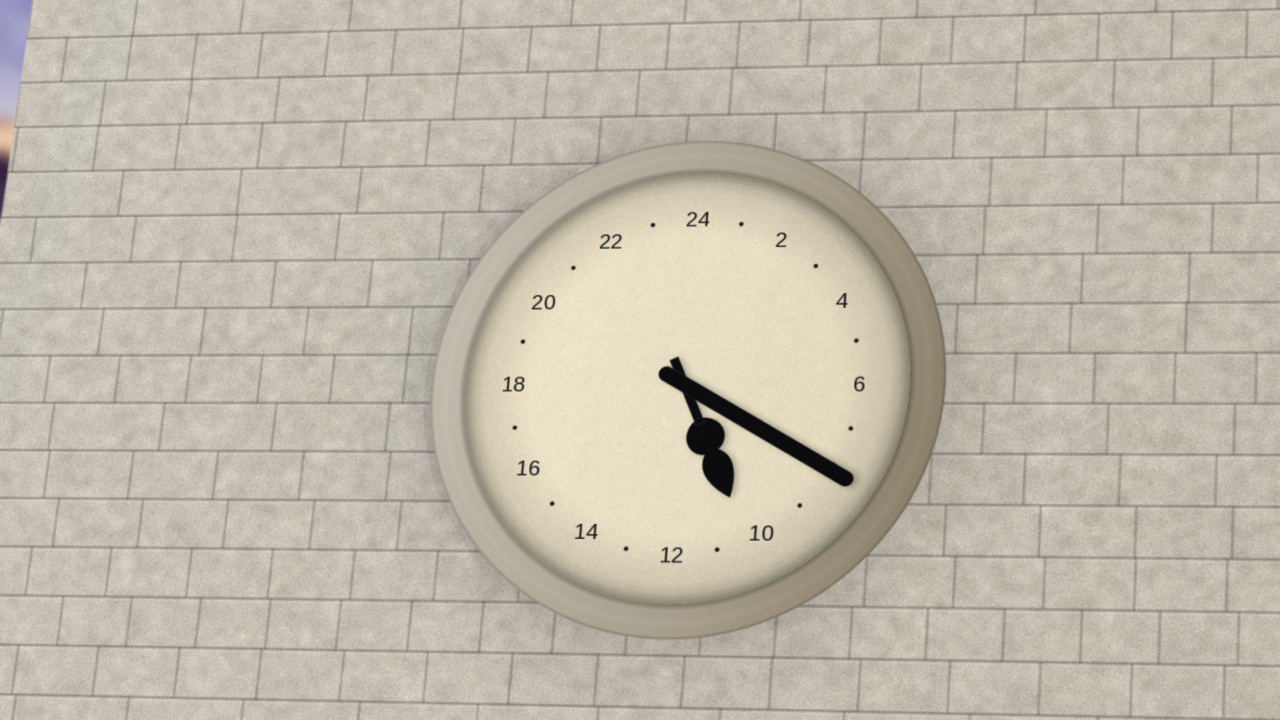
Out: 10h20
